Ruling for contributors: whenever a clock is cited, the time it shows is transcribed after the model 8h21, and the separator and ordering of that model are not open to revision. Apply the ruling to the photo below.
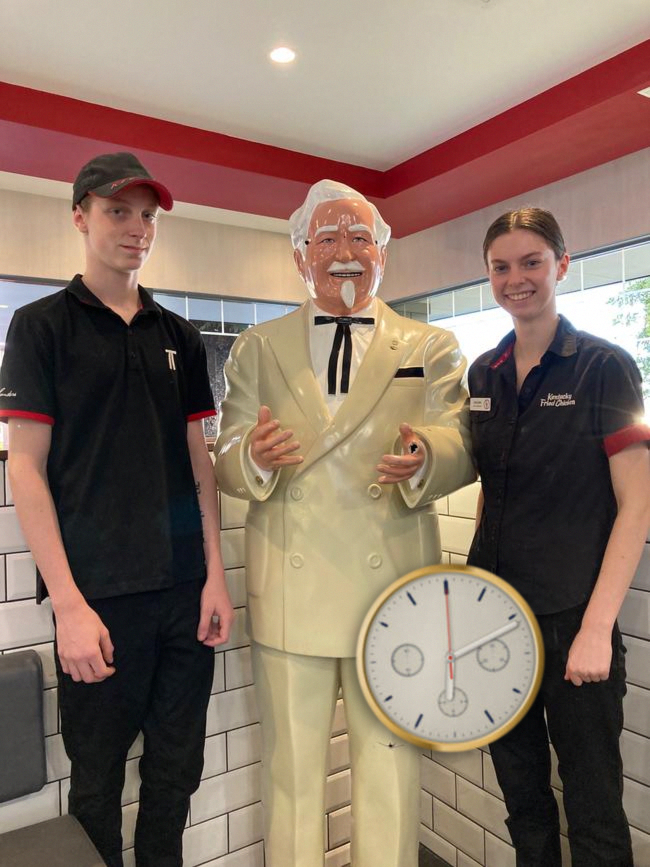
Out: 6h11
